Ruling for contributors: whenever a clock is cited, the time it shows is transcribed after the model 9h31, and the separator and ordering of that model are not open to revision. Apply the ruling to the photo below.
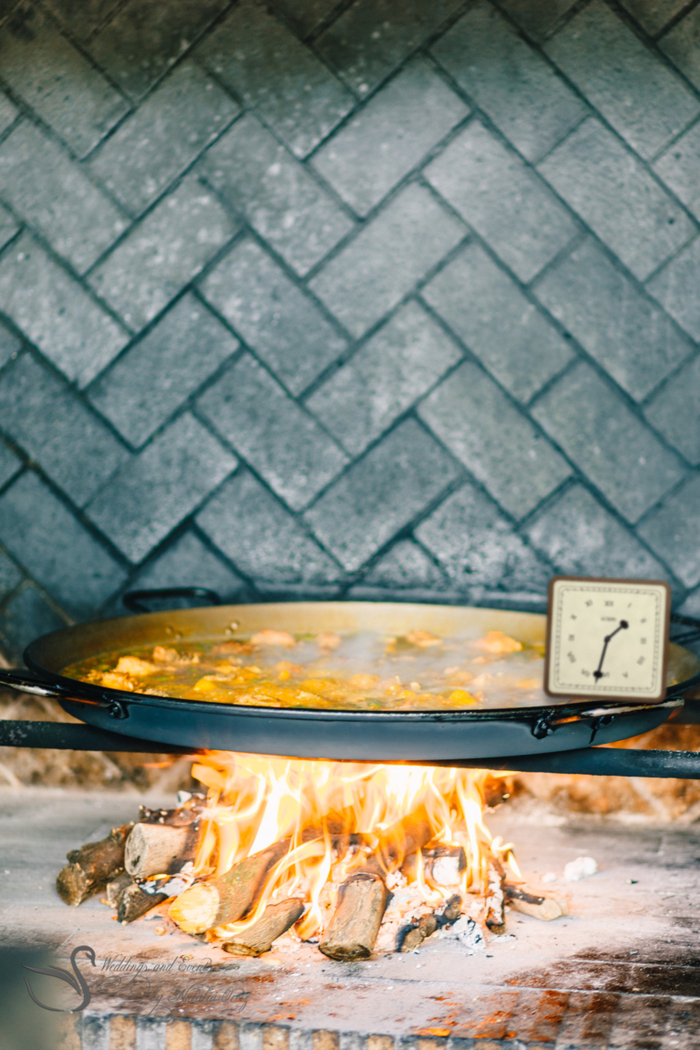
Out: 1h32
